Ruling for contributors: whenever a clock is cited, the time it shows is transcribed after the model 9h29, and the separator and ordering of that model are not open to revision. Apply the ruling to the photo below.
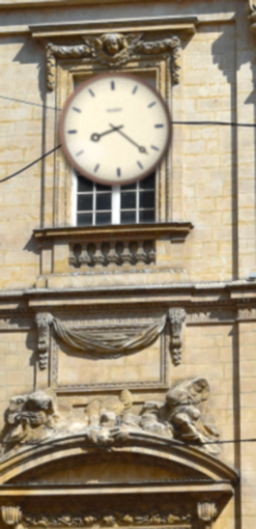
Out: 8h22
